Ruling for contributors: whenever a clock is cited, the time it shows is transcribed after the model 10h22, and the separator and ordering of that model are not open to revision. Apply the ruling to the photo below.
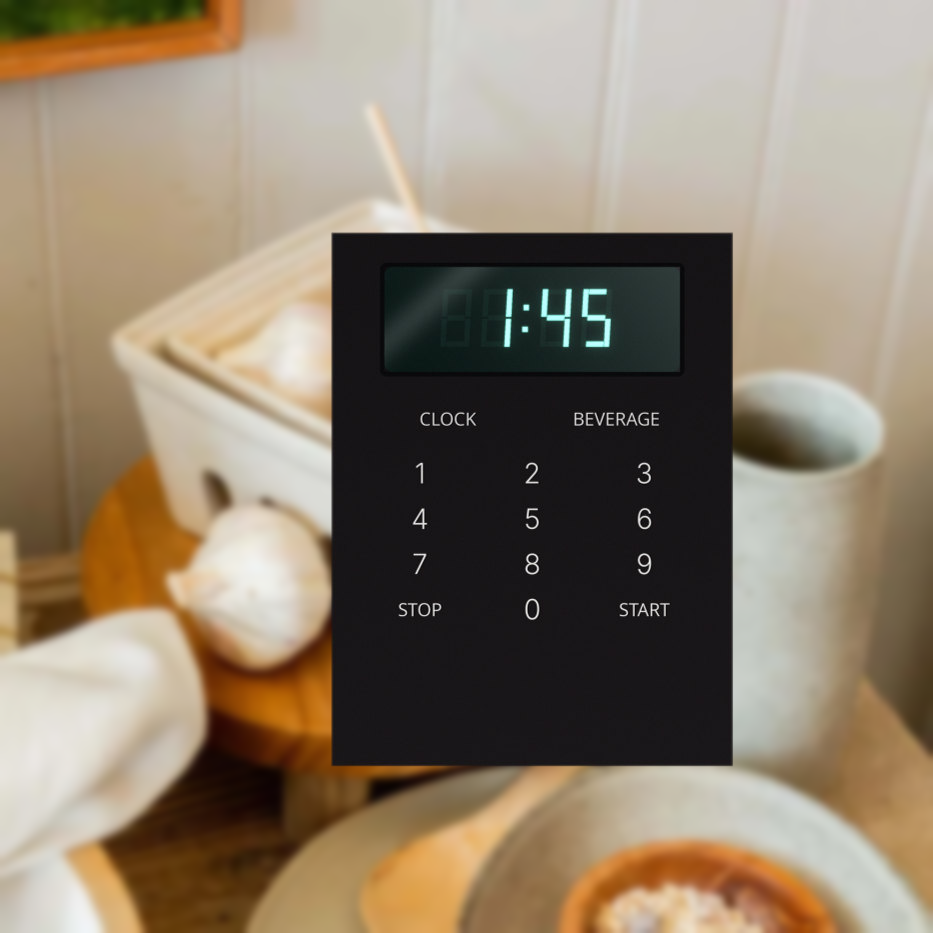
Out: 1h45
